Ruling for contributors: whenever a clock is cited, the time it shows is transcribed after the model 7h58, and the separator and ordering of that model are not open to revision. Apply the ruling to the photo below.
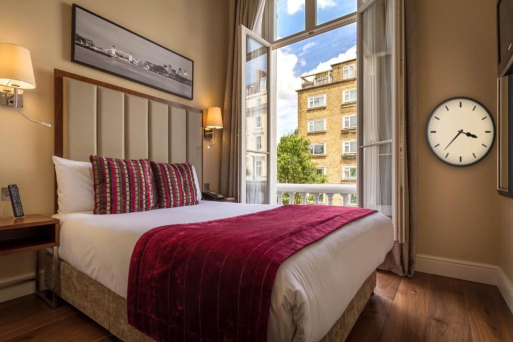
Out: 3h37
